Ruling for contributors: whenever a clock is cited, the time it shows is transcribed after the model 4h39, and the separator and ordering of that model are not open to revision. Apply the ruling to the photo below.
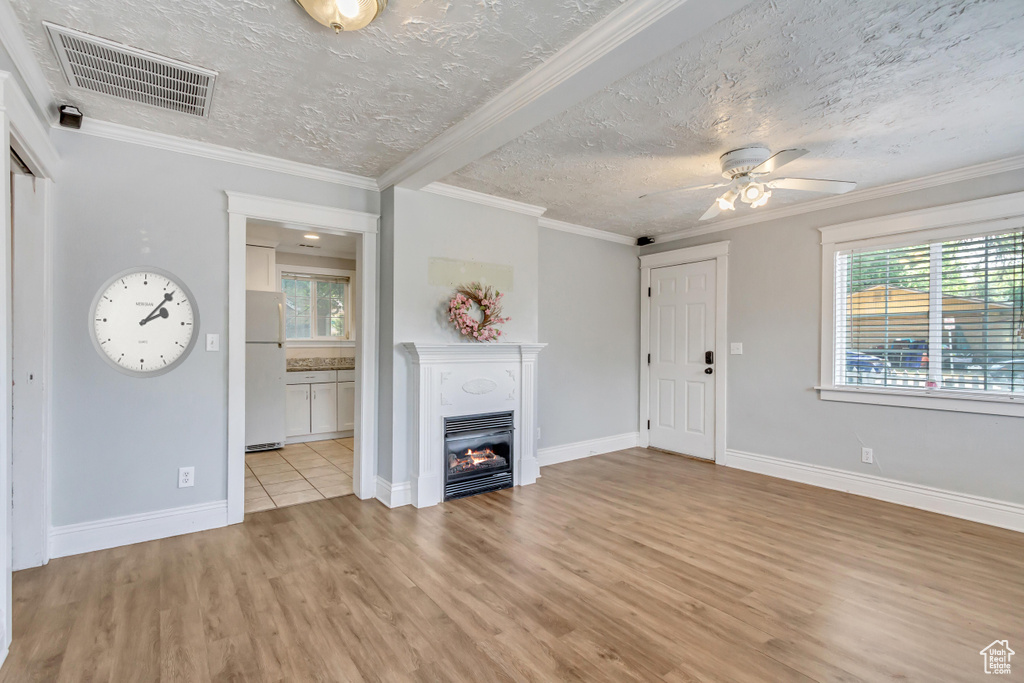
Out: 2h07
